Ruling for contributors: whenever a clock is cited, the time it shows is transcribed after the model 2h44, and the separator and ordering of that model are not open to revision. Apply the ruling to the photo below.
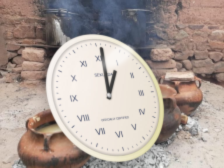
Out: 1h01
